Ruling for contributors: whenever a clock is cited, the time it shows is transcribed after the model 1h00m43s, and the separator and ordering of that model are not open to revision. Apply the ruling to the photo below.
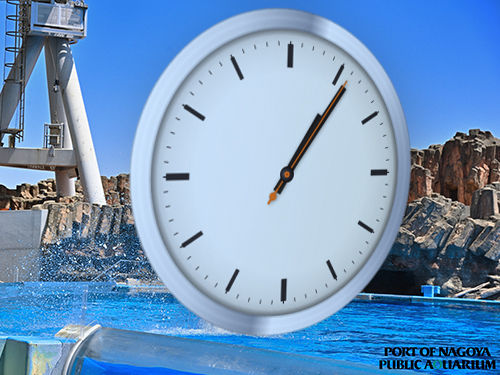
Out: 1h06m06s
